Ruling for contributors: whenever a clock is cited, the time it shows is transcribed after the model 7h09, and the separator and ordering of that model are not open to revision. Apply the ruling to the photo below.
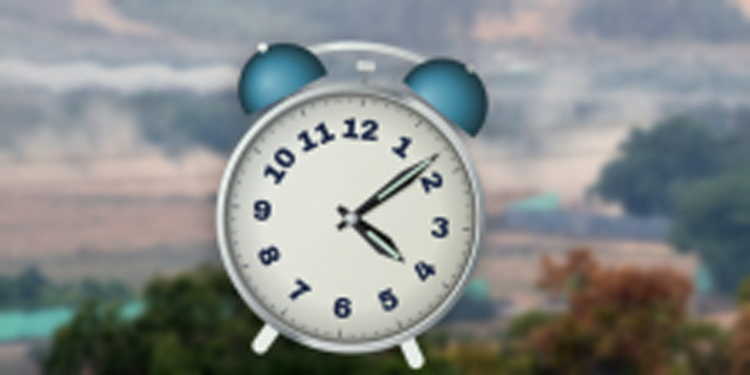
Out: 4h08
